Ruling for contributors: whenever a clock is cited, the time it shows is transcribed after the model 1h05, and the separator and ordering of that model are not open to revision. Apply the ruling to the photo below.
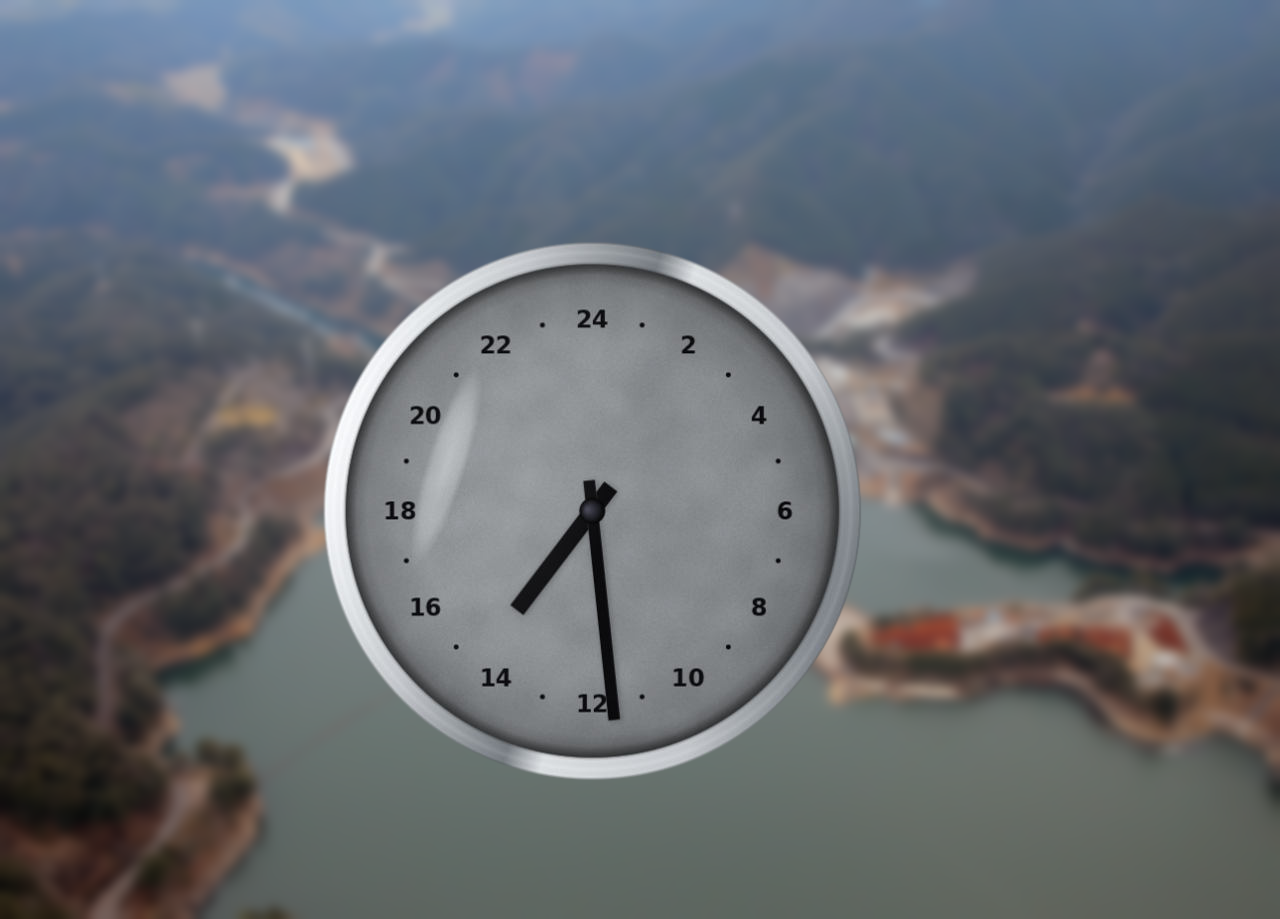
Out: 14h29
